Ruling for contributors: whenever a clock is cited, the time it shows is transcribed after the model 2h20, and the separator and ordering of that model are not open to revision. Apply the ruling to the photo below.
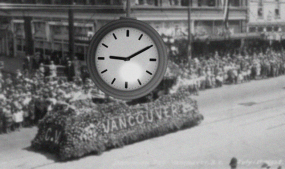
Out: 9h10
